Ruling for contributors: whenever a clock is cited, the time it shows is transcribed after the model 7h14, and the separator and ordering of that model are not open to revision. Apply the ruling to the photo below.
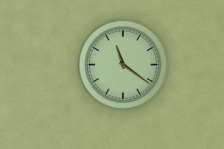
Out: 11h21
